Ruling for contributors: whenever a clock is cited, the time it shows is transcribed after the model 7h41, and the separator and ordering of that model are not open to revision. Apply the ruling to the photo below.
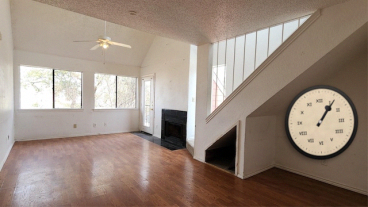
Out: 1h06
